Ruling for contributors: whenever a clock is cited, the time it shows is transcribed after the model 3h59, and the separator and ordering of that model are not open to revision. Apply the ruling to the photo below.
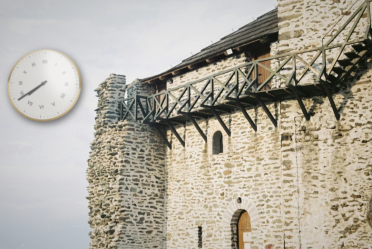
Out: 7h39
